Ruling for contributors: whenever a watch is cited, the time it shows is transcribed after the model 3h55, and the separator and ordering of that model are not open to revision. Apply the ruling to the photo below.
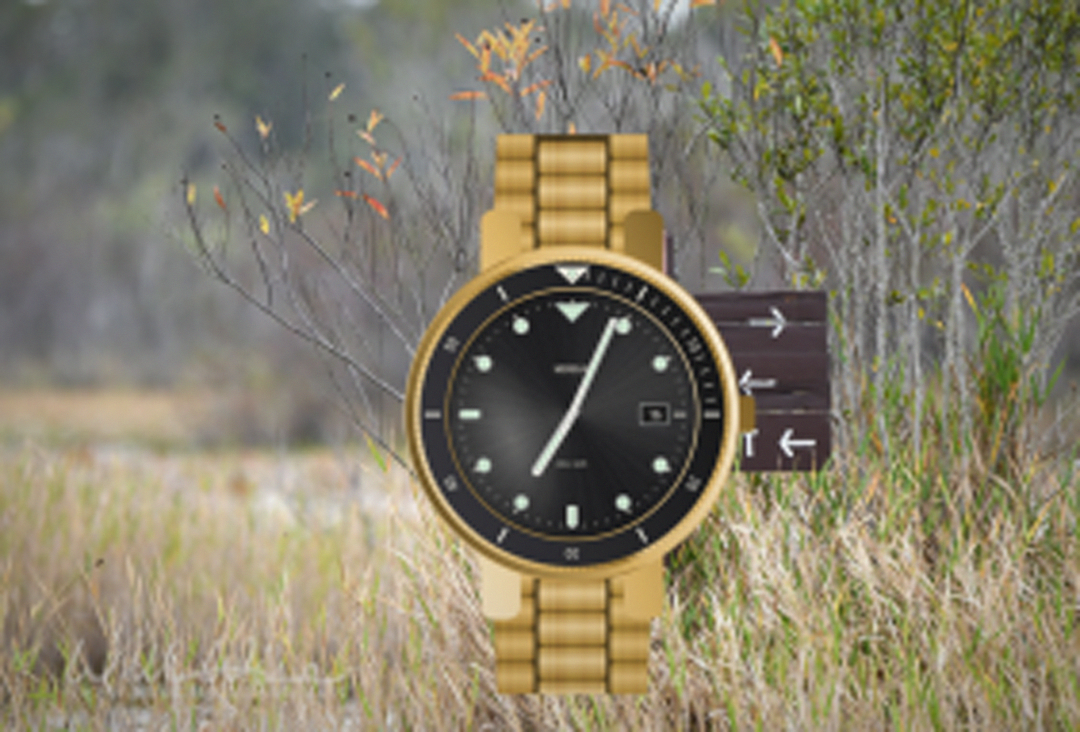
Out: 7h04
